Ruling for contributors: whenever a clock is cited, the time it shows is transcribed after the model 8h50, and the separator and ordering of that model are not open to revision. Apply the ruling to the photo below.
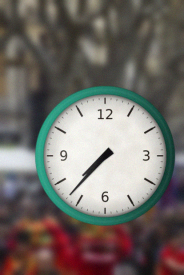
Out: 7h37
